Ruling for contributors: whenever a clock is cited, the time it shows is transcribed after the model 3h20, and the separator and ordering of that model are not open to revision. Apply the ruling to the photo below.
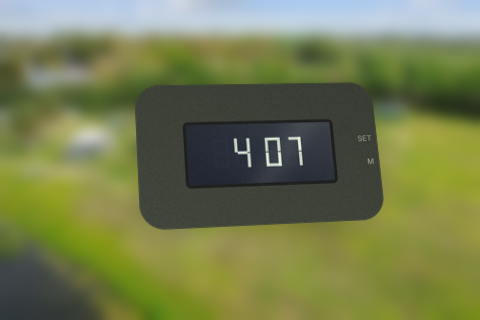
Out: 4h07
